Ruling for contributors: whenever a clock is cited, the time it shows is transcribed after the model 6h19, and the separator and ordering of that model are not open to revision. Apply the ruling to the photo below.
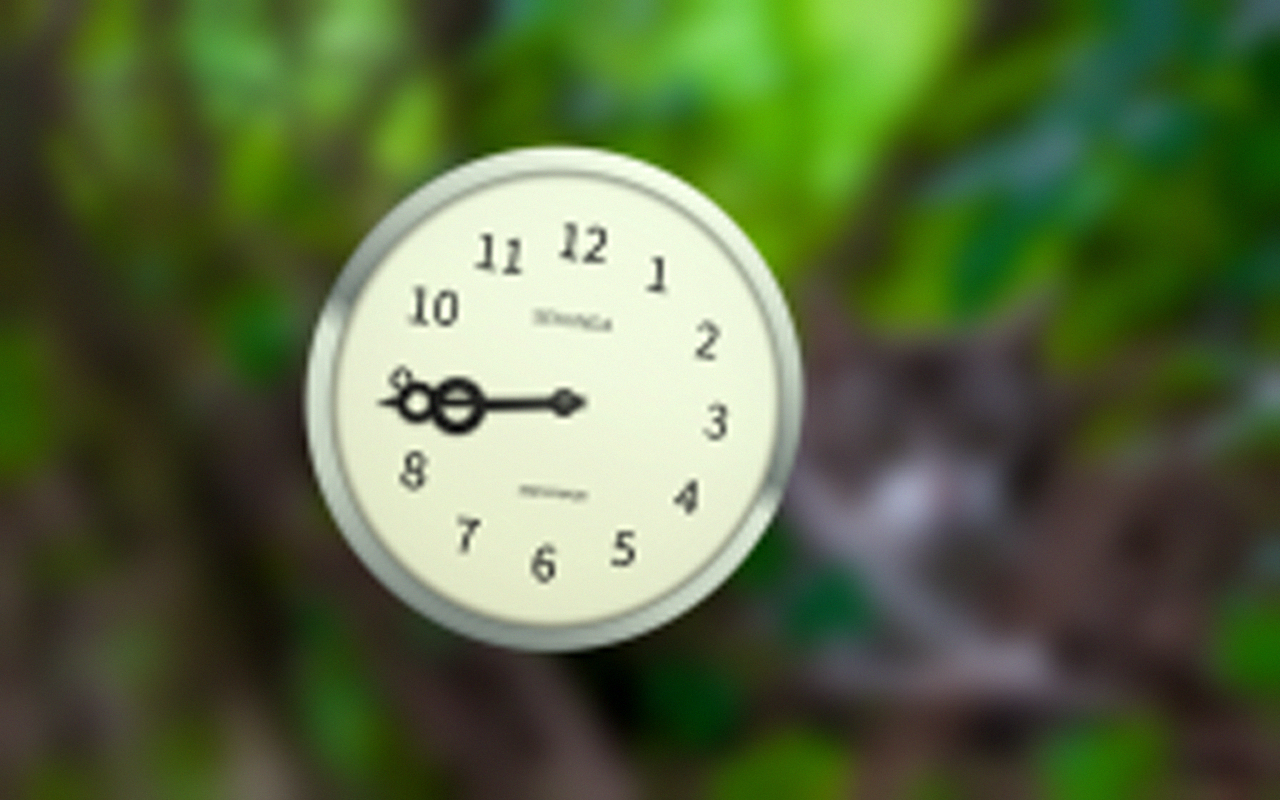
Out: 8h44
